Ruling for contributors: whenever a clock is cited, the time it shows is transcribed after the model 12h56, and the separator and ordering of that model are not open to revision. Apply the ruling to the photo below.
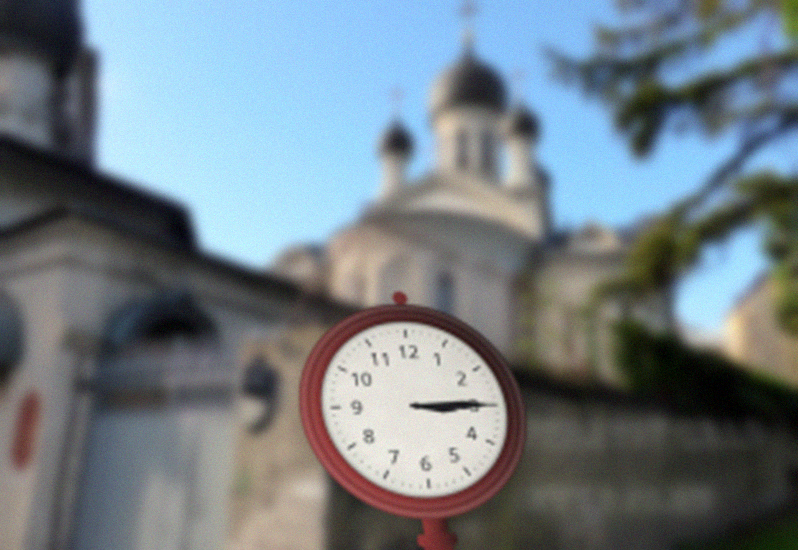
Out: 3h15
